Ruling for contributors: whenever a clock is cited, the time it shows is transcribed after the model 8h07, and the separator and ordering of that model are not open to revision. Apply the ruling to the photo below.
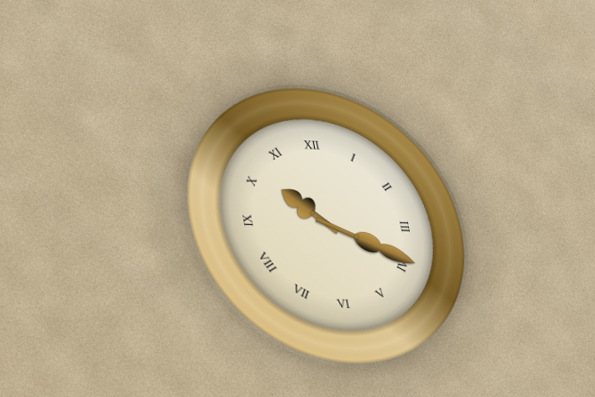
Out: 10h19
